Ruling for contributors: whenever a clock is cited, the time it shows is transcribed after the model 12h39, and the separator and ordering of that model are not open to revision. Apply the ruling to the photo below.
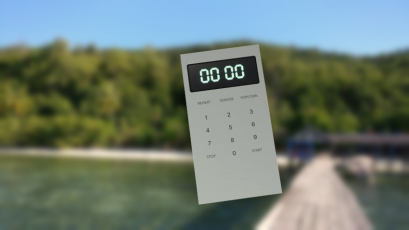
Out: 0h00
